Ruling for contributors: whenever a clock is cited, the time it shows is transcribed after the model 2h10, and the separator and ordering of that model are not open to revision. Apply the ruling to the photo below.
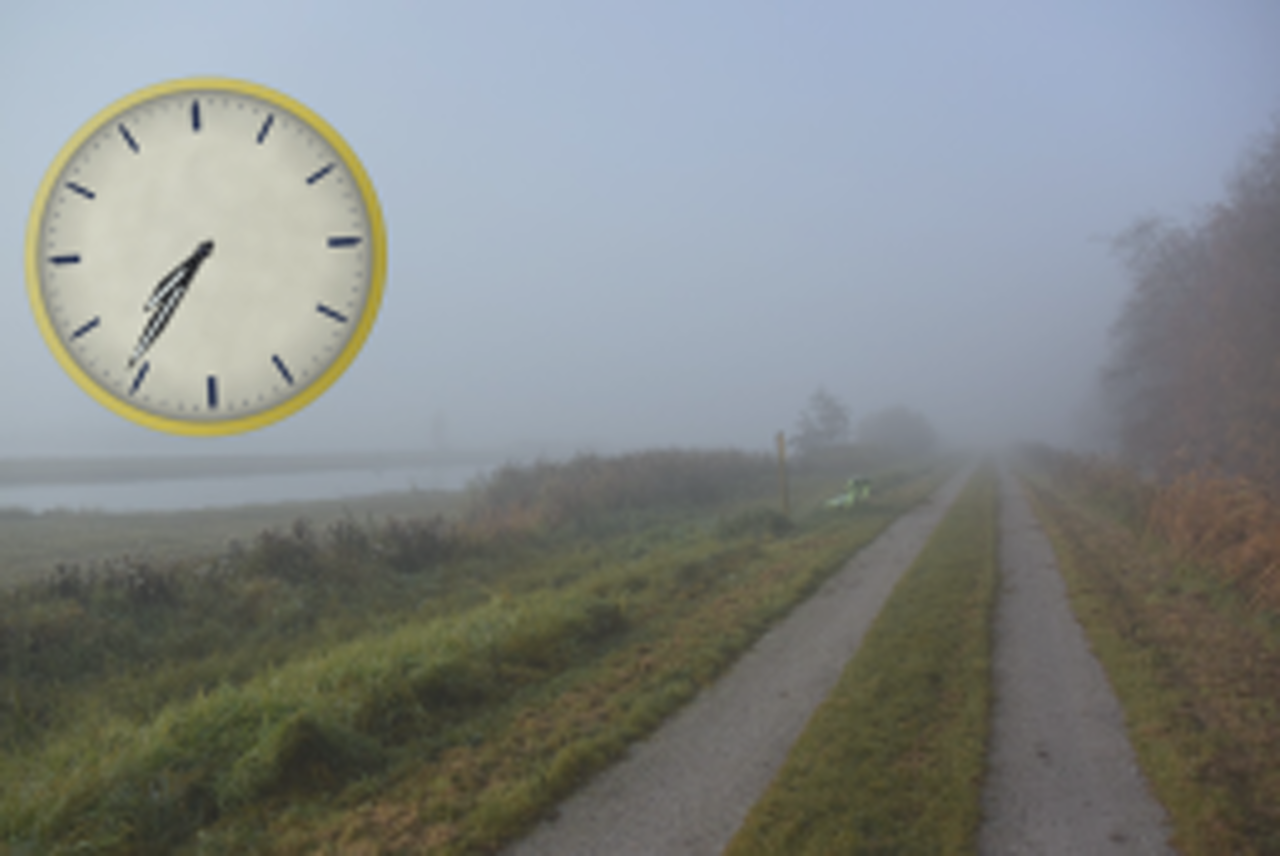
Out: 7h36
